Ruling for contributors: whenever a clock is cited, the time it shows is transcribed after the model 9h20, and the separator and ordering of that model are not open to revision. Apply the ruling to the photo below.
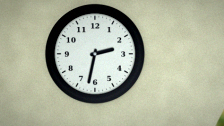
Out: 2h32
